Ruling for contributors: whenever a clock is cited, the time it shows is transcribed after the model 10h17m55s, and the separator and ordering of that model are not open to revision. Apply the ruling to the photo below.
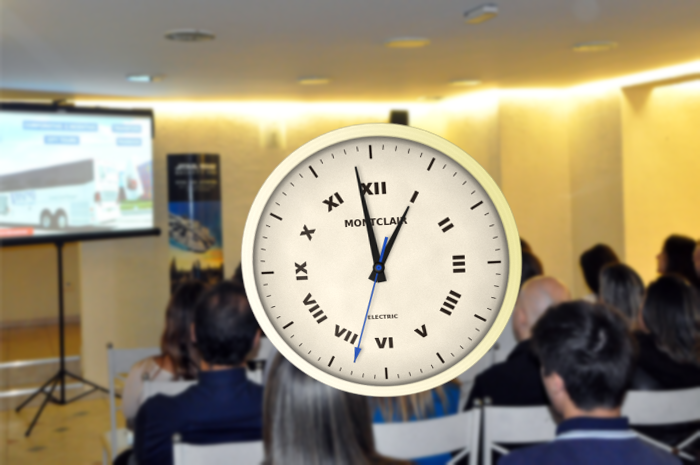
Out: 12h58m33s
